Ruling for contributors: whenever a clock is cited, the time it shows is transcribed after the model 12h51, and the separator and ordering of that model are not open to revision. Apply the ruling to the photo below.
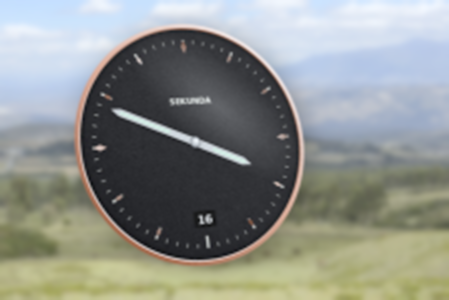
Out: 3h49
